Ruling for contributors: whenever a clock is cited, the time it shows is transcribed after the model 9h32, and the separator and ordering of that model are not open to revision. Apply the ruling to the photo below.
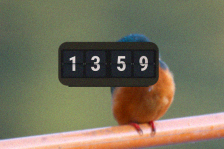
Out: 13h59
